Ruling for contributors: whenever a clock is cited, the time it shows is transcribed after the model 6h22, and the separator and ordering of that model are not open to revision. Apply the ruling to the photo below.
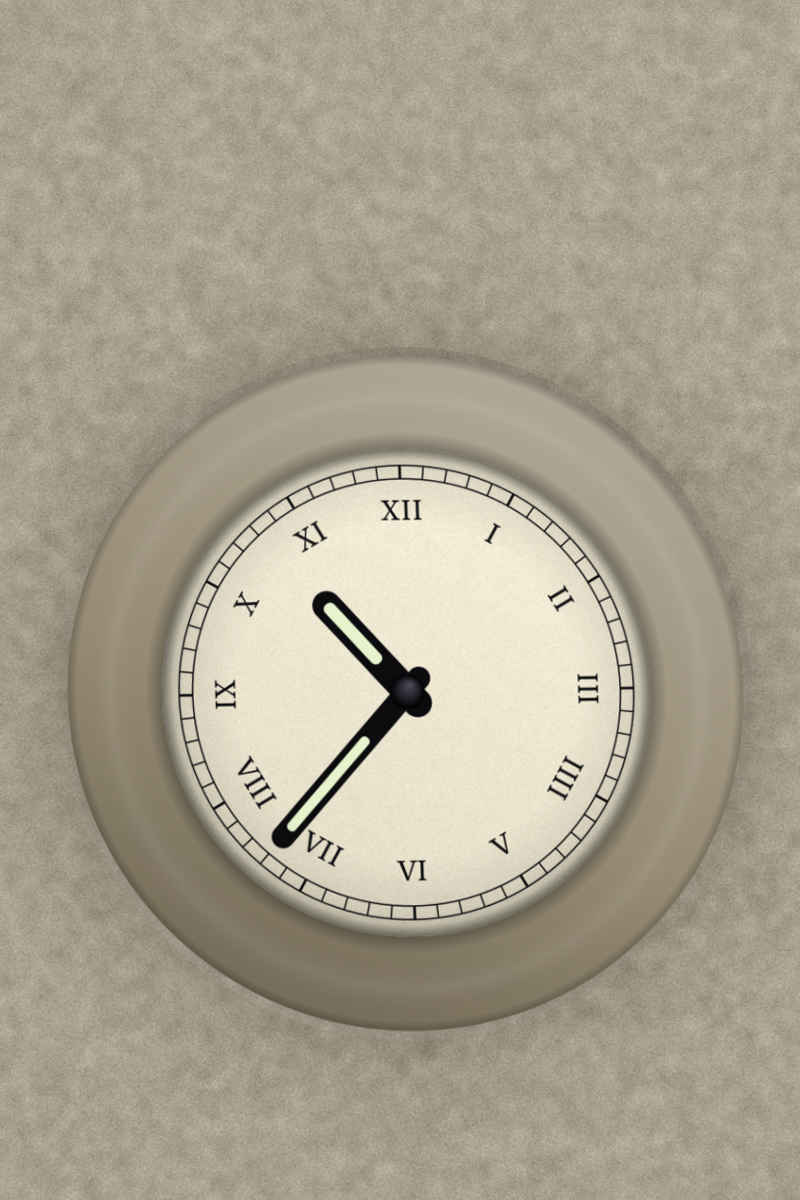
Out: 10h37
